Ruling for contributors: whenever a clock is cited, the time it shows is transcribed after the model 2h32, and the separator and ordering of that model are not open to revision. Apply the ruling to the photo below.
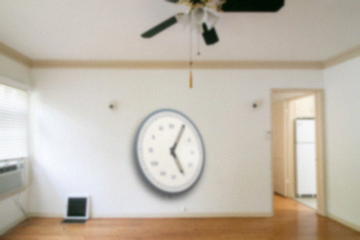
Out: 5h05
